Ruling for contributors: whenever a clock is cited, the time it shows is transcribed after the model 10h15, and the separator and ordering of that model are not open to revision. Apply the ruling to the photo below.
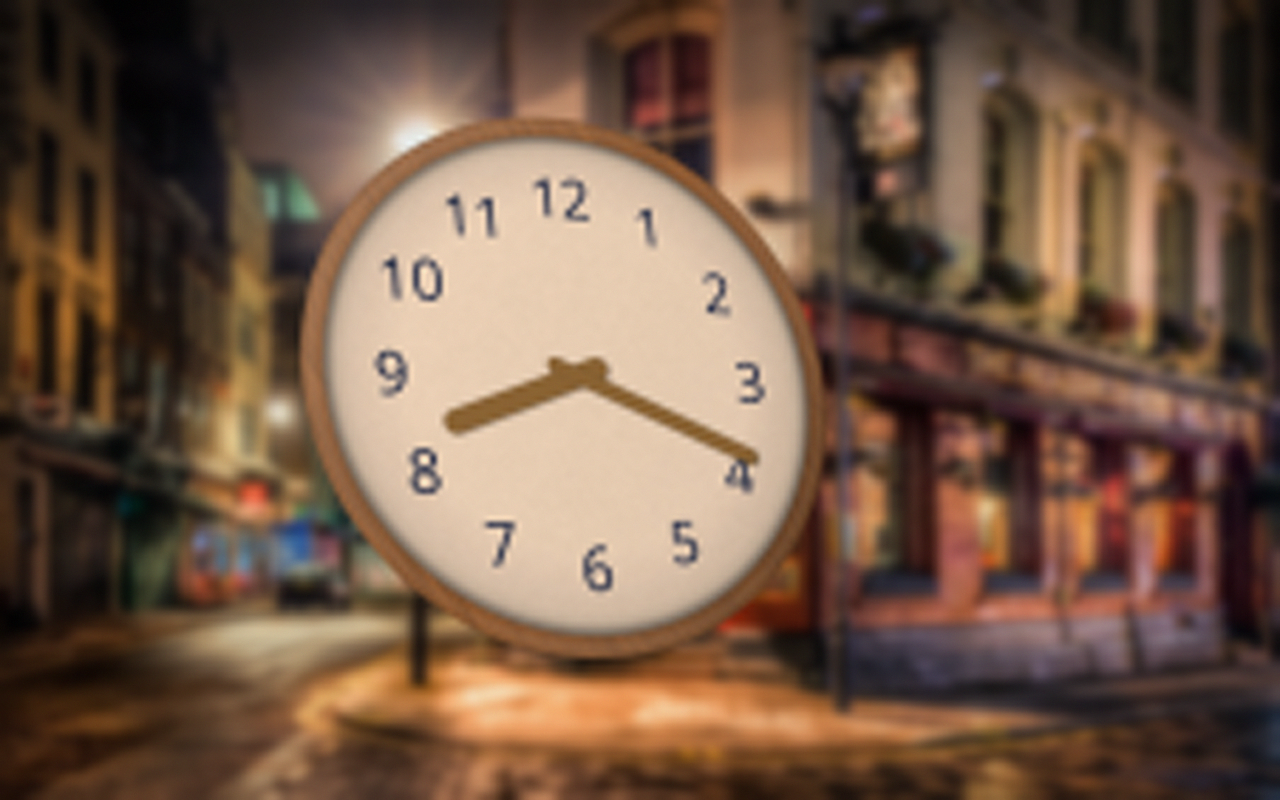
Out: 8h19
